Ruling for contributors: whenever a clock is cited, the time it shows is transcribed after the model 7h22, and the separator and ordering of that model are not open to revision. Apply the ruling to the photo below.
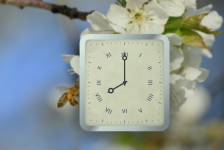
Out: 8h00
